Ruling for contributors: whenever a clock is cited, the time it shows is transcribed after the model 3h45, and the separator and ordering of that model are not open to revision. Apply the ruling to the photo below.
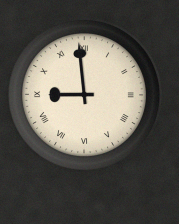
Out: 8h59
